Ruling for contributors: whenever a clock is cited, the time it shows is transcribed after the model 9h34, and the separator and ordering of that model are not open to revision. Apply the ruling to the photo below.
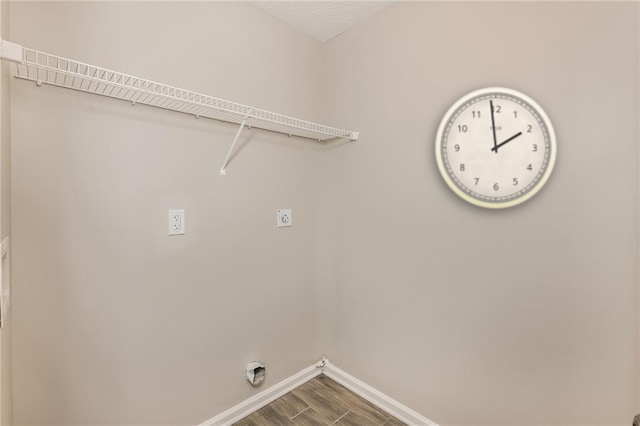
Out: 1h59
